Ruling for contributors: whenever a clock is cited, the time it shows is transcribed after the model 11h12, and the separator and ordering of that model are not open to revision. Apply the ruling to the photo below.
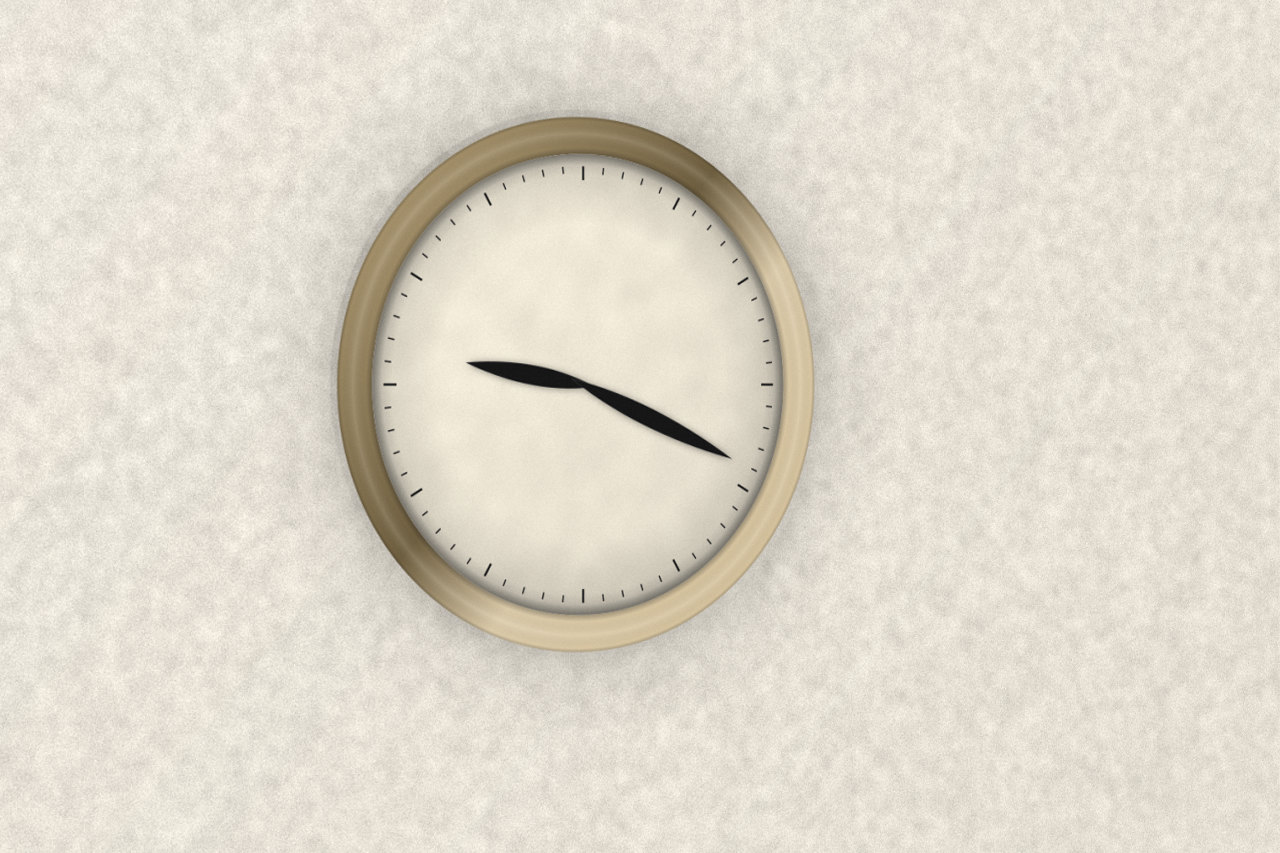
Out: 9h19
